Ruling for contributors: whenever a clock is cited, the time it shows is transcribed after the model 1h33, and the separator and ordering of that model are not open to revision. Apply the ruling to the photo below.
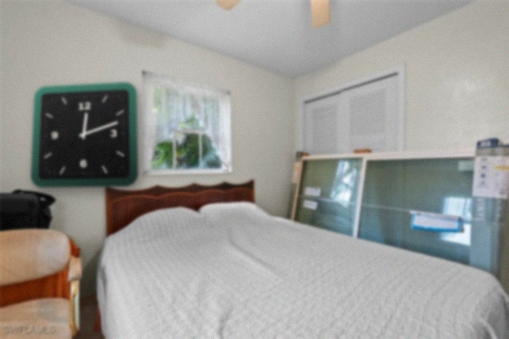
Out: 12h12
